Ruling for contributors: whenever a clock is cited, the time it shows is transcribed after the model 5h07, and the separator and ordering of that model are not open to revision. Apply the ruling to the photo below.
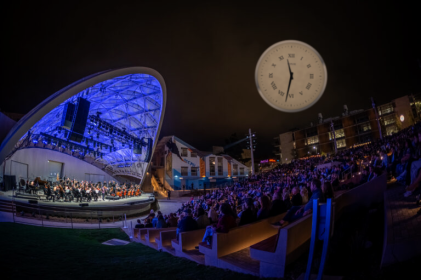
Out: 11h32
